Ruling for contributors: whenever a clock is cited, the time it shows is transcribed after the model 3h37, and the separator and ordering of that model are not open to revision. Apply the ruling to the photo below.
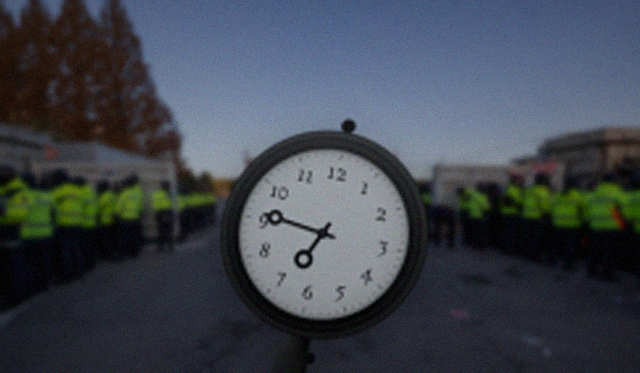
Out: 6h46
